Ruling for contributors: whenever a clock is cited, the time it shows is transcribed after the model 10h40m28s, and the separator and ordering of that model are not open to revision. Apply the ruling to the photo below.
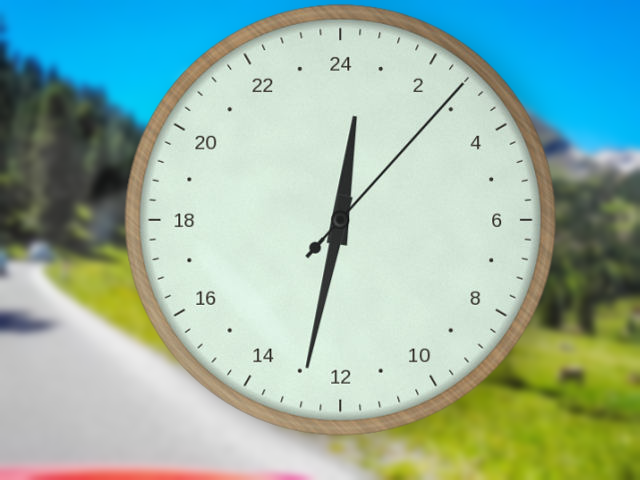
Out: 0h32m07s
